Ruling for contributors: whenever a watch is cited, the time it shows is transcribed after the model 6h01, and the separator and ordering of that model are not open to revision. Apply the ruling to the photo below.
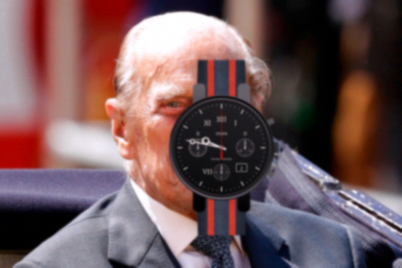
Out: 9h47
